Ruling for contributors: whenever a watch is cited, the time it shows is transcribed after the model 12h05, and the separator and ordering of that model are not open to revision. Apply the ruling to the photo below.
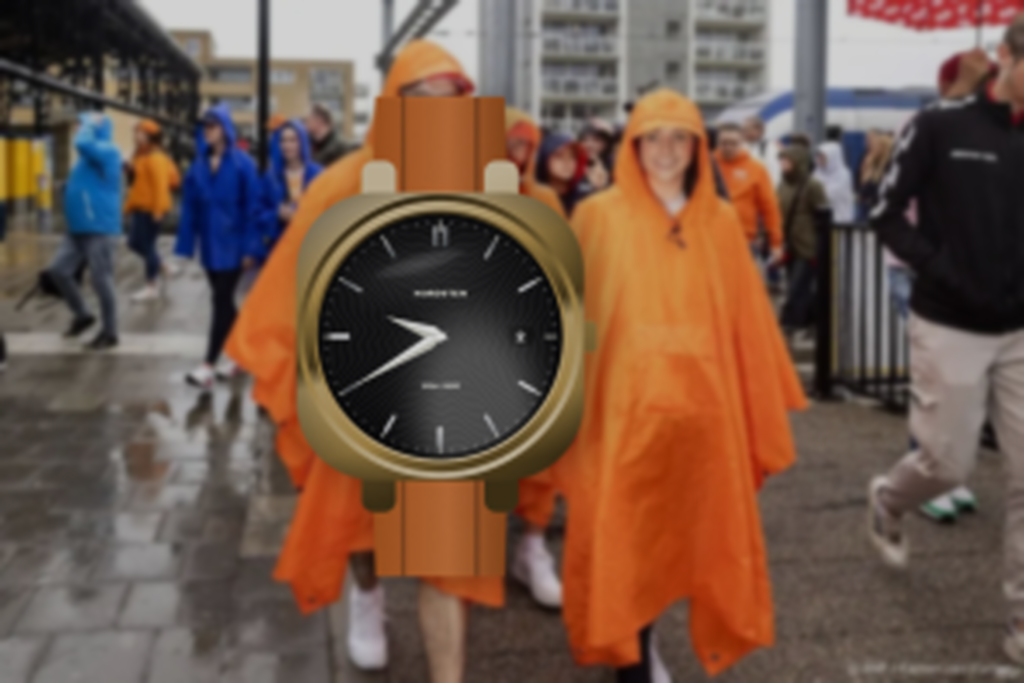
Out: 9h40
